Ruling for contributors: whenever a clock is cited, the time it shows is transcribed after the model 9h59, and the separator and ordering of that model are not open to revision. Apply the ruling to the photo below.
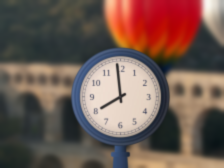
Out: 7h59
